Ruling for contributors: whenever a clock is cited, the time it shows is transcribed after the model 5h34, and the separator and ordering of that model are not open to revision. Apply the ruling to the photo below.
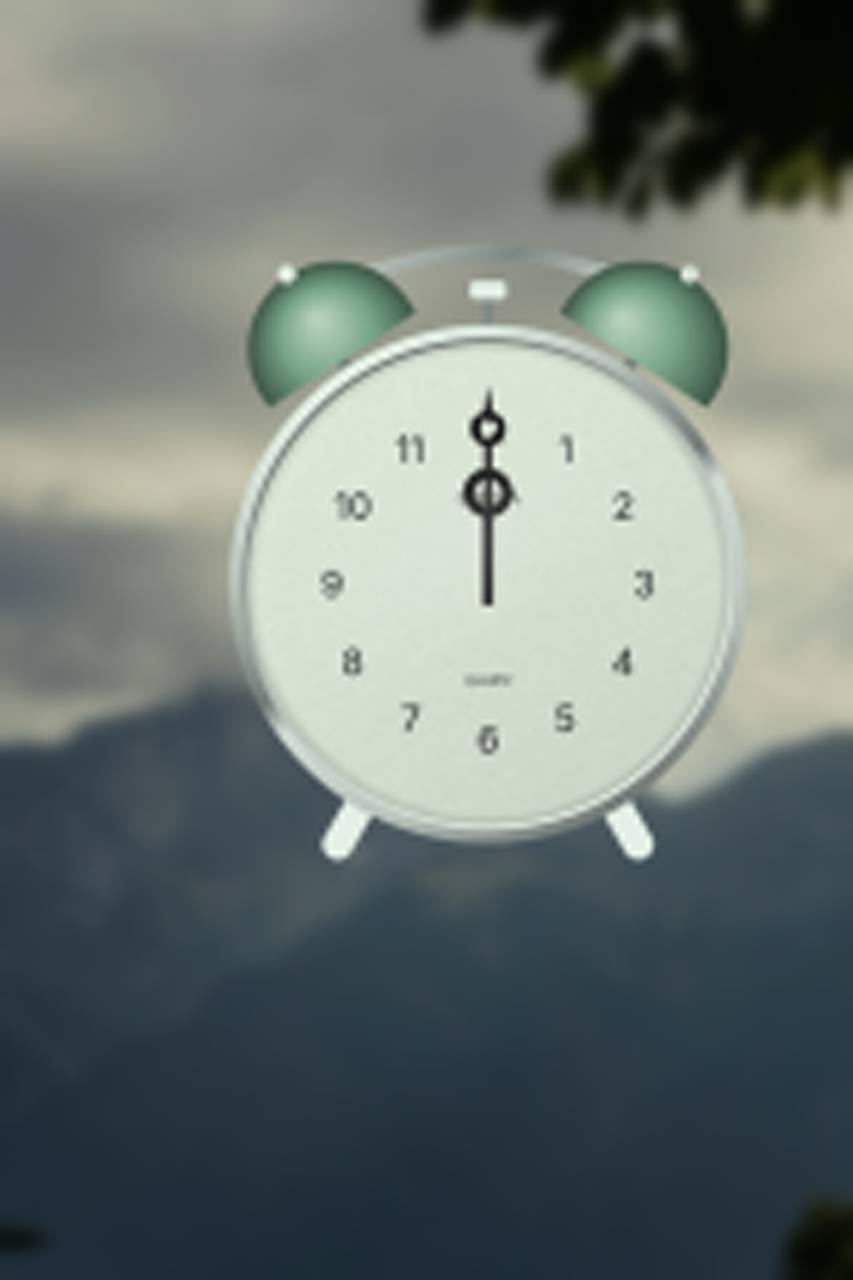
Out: 12h00
